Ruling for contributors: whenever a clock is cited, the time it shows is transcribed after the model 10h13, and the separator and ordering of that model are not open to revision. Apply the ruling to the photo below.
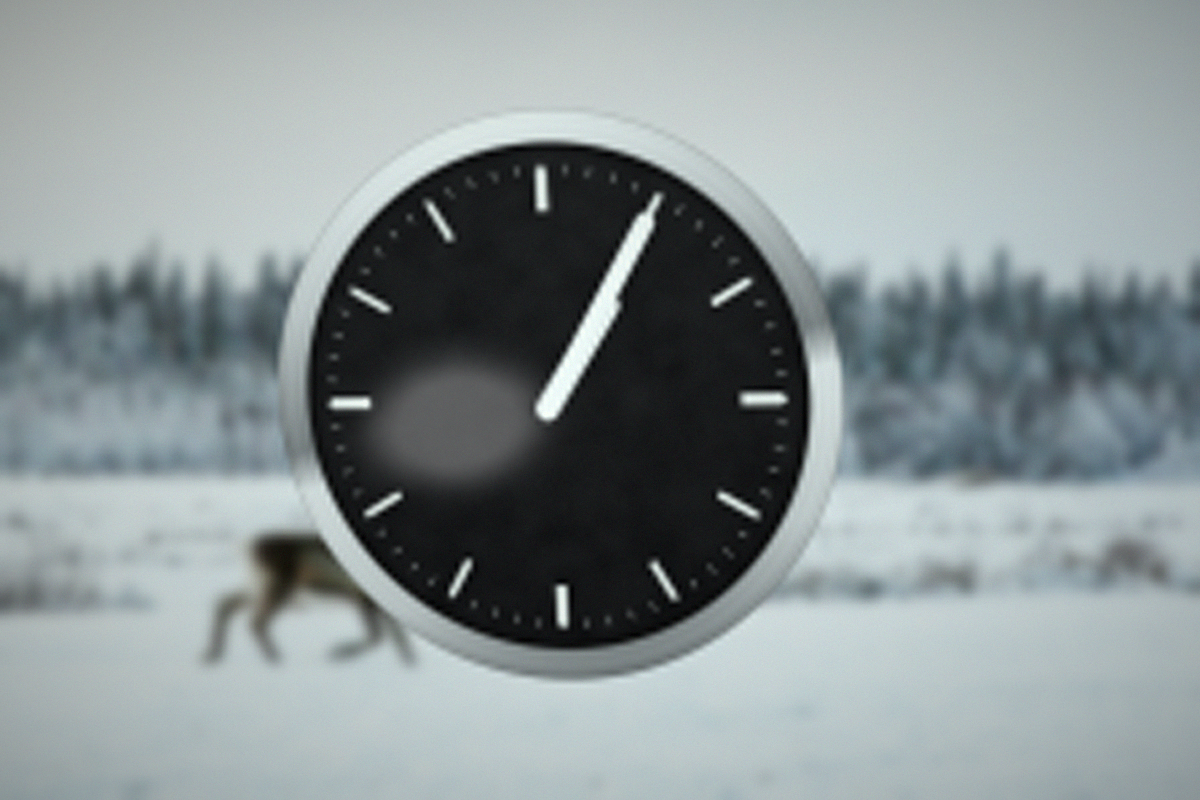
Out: 1h05
